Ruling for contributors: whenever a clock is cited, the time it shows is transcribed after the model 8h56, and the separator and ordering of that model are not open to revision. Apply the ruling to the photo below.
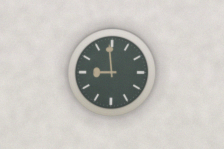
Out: 8h59
